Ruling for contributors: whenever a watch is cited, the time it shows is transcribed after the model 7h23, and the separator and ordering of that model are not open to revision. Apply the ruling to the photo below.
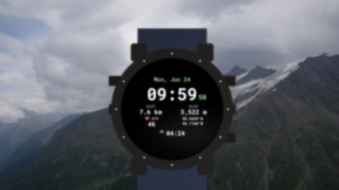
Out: 9h59
